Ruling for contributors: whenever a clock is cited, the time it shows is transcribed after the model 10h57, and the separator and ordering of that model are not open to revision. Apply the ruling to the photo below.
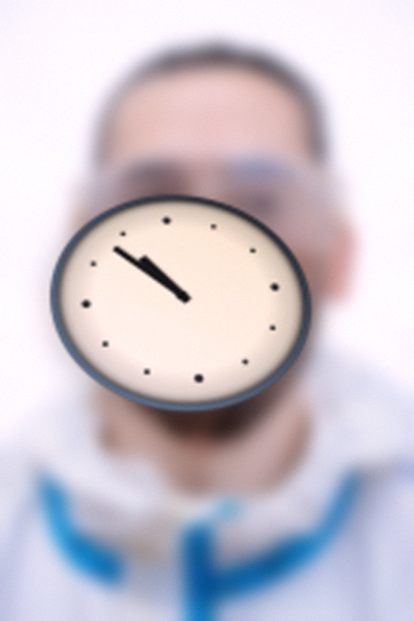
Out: 10h53
